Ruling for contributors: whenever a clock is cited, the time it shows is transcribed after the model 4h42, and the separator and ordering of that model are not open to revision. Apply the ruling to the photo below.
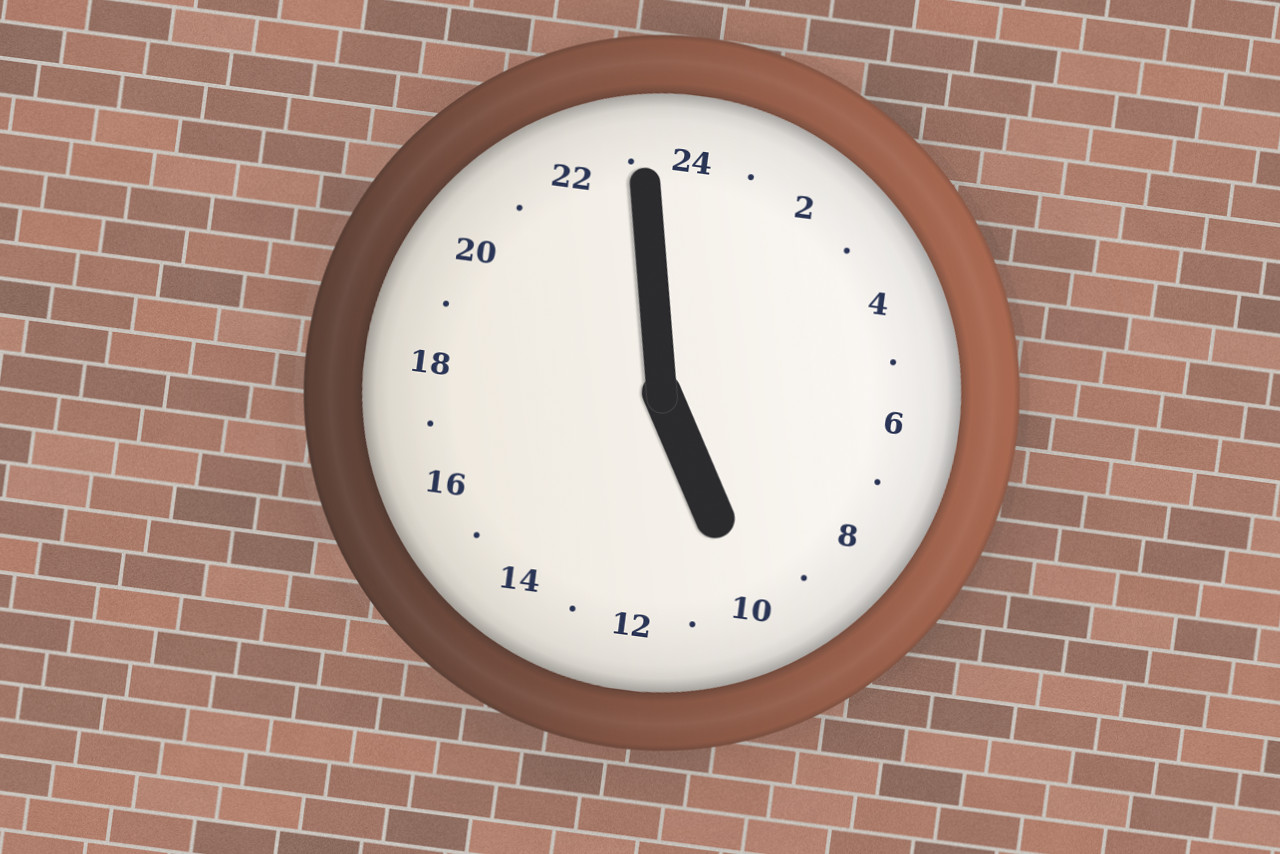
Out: 9h58
